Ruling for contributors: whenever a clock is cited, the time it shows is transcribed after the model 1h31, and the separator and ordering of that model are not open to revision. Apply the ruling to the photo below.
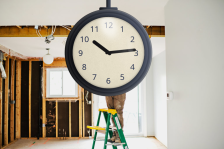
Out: 10h14
